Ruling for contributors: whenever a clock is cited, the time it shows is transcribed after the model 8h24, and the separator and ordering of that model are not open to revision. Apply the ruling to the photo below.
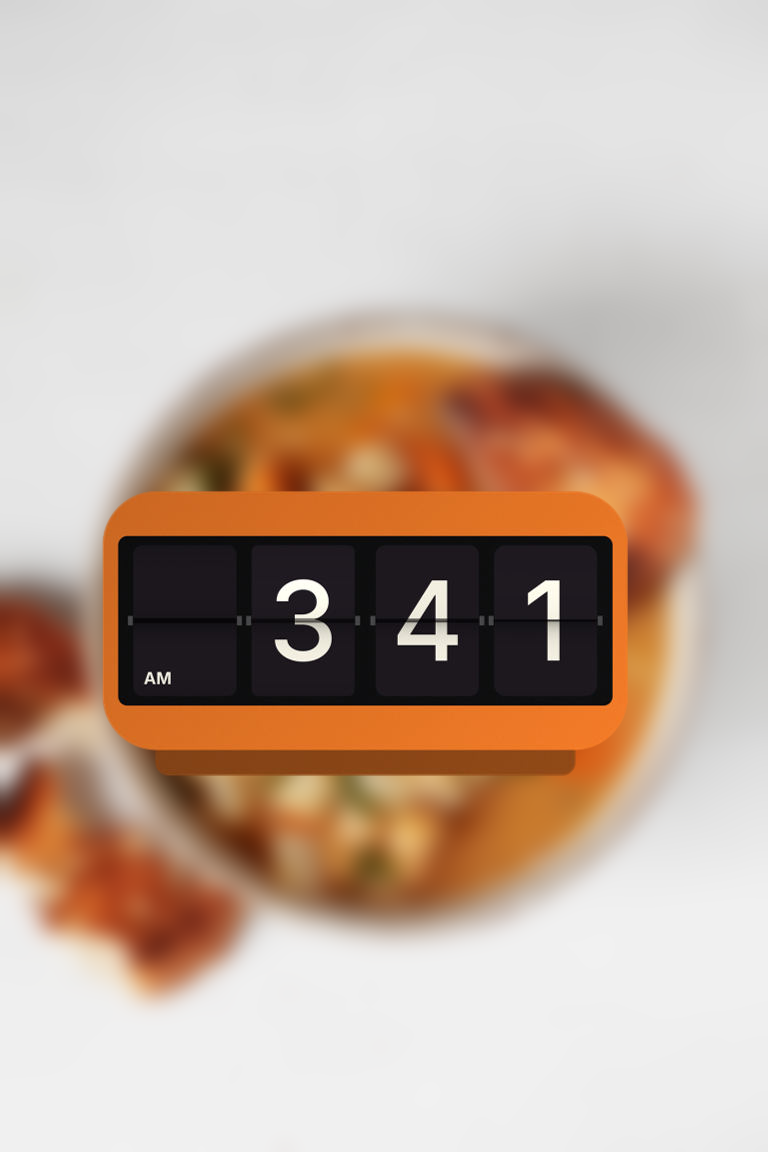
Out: 3h41
